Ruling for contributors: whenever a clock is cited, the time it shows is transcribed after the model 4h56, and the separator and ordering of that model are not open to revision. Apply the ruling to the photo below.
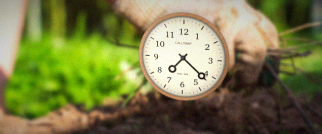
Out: 7h22
